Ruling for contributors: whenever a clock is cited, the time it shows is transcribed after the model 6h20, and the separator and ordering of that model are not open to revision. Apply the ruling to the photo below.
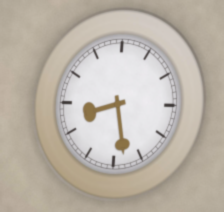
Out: 8h28
